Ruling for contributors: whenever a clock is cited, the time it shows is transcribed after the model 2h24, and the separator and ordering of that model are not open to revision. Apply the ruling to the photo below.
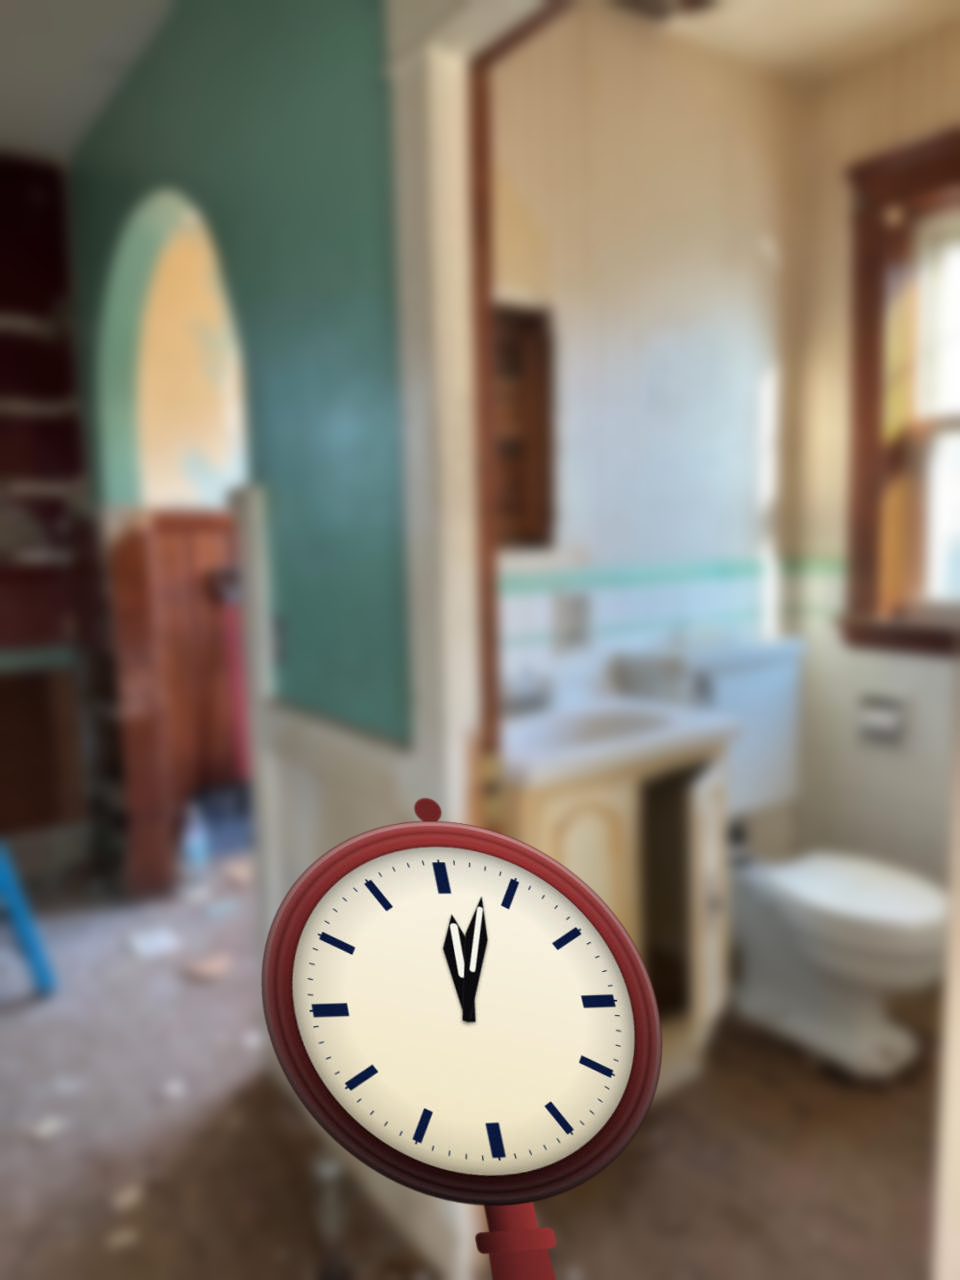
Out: 12h03
